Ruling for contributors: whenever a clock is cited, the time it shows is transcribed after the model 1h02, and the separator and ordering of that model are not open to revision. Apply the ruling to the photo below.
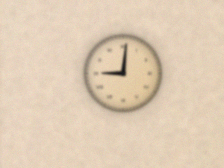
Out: 9h01
